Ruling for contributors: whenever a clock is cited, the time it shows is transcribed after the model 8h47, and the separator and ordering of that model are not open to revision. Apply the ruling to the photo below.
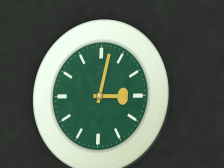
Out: 3h02
